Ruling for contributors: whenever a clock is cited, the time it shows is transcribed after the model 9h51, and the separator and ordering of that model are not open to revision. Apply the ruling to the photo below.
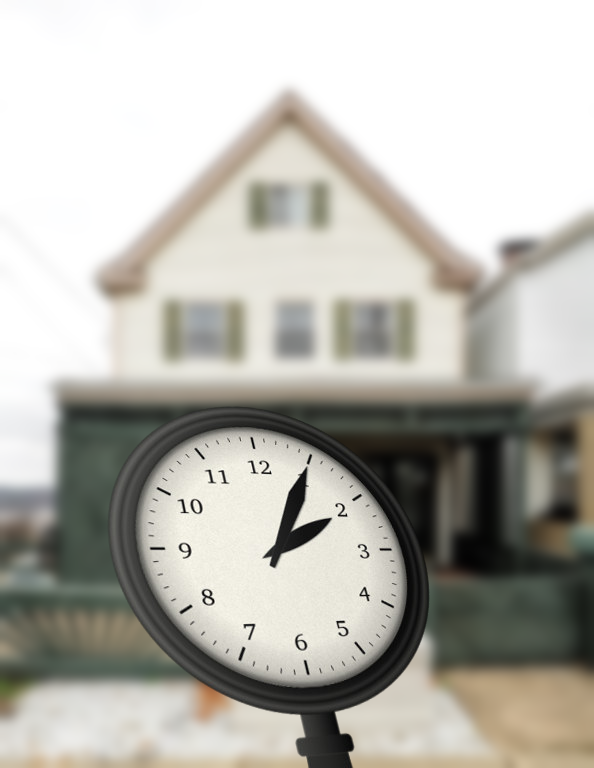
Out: 2h05
